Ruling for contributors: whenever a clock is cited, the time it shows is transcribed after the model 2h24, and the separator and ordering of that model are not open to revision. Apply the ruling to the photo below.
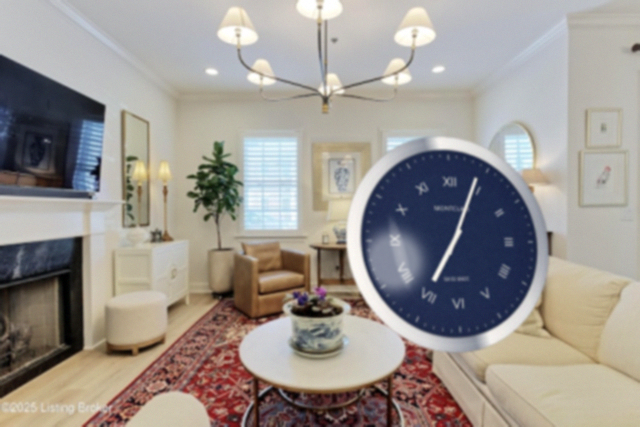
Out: 7h04
